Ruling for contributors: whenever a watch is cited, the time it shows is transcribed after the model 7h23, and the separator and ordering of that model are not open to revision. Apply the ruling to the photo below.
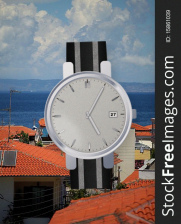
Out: 5h05
